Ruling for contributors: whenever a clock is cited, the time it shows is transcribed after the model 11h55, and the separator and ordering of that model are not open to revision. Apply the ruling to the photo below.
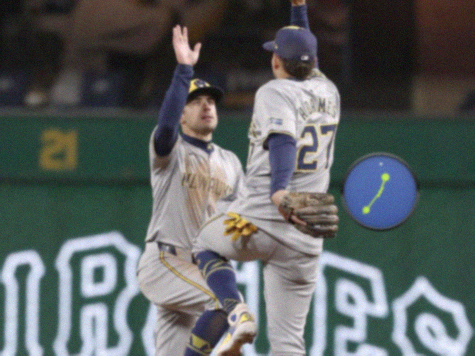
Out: 12h36
